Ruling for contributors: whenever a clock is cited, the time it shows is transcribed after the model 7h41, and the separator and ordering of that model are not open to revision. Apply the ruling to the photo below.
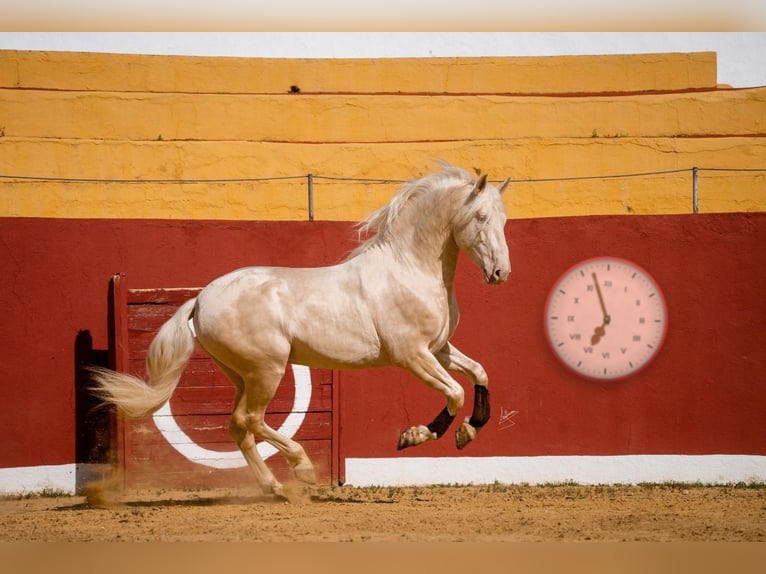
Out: 6h57
